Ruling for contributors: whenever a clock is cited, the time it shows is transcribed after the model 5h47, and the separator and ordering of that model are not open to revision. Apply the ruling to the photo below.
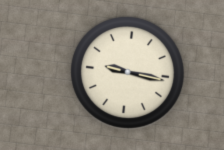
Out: 9h16
